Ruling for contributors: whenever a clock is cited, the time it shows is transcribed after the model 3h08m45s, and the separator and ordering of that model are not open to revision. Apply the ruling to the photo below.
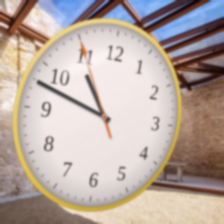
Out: 10h47m55s
